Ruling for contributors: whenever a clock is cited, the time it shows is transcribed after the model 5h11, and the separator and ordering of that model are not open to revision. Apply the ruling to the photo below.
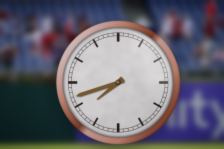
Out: 7h42
